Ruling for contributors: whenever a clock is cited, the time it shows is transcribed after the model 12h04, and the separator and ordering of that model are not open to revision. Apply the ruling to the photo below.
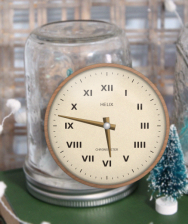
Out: 5h47
